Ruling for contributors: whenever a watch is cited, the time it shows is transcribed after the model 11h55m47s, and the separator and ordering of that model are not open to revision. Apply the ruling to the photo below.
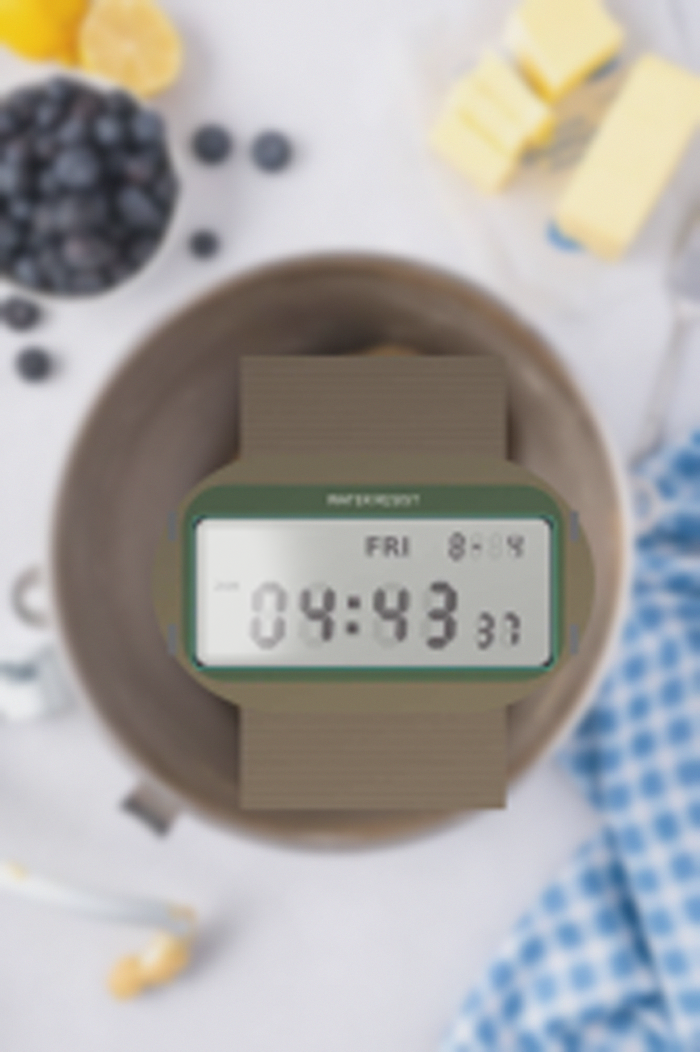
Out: 4h43m37s
